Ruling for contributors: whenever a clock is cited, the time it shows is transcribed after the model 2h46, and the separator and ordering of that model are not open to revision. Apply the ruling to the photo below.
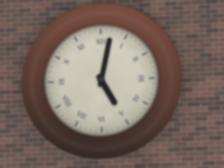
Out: 5h02
